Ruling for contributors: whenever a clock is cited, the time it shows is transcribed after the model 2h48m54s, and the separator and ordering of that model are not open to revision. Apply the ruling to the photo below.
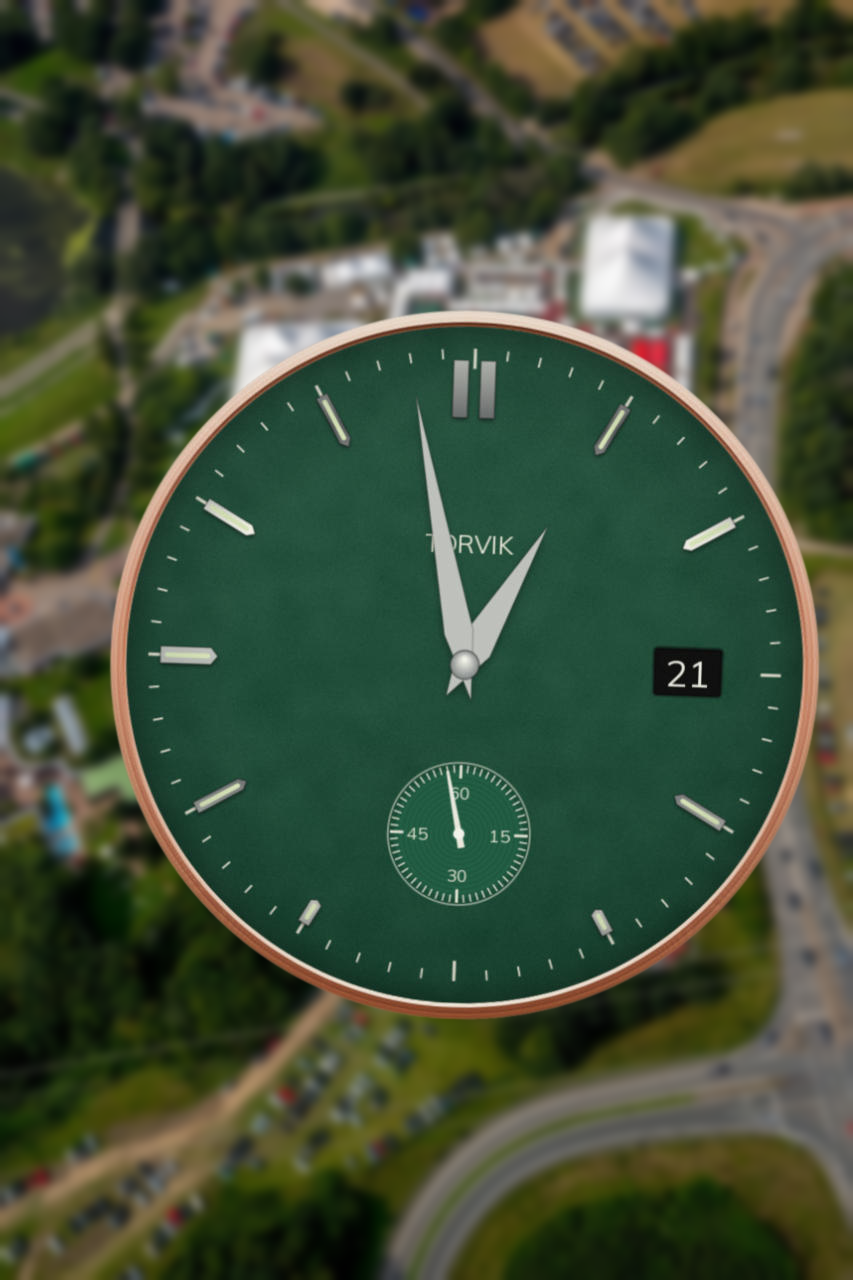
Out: 12h57m58s
